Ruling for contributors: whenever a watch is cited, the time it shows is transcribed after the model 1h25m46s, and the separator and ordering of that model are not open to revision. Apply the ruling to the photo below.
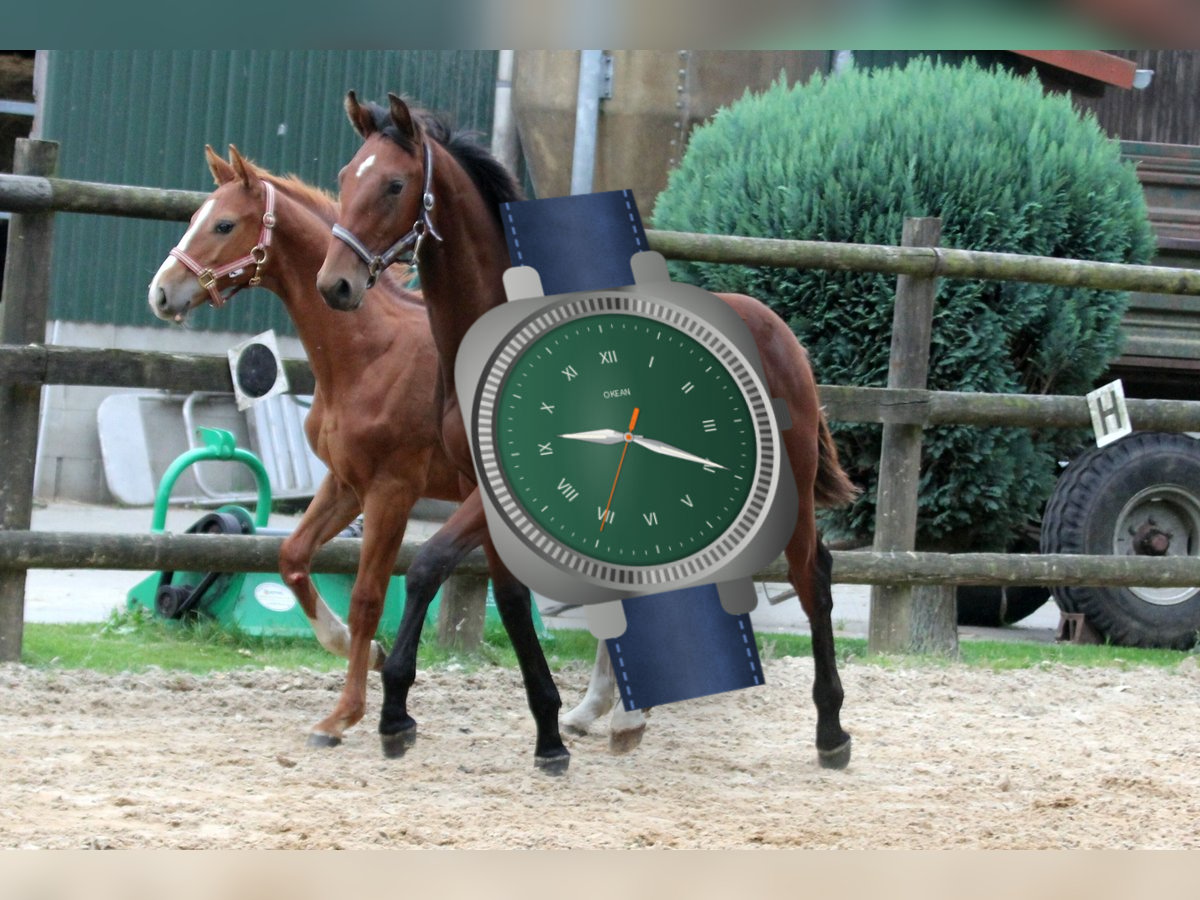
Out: 9h19m35s
